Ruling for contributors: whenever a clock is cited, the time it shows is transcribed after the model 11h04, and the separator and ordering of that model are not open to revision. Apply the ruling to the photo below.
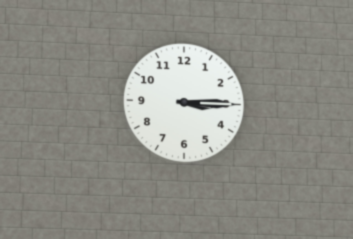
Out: 3h15
